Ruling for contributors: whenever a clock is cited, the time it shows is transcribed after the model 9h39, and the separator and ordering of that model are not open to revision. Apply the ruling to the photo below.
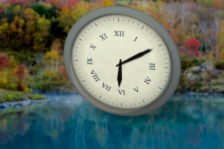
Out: 6h10
